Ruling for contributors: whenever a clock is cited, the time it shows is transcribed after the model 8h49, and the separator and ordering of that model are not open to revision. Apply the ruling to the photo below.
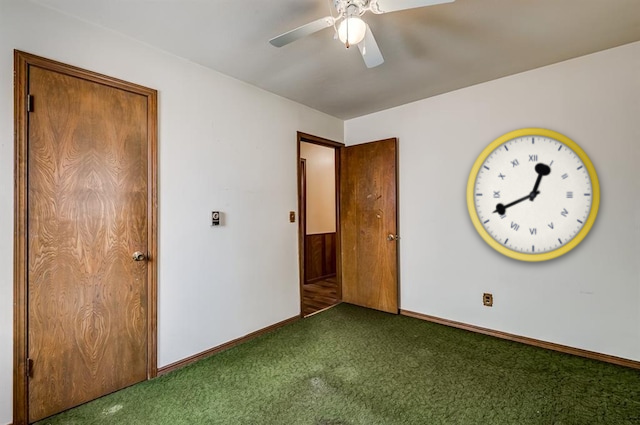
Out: 12h41
